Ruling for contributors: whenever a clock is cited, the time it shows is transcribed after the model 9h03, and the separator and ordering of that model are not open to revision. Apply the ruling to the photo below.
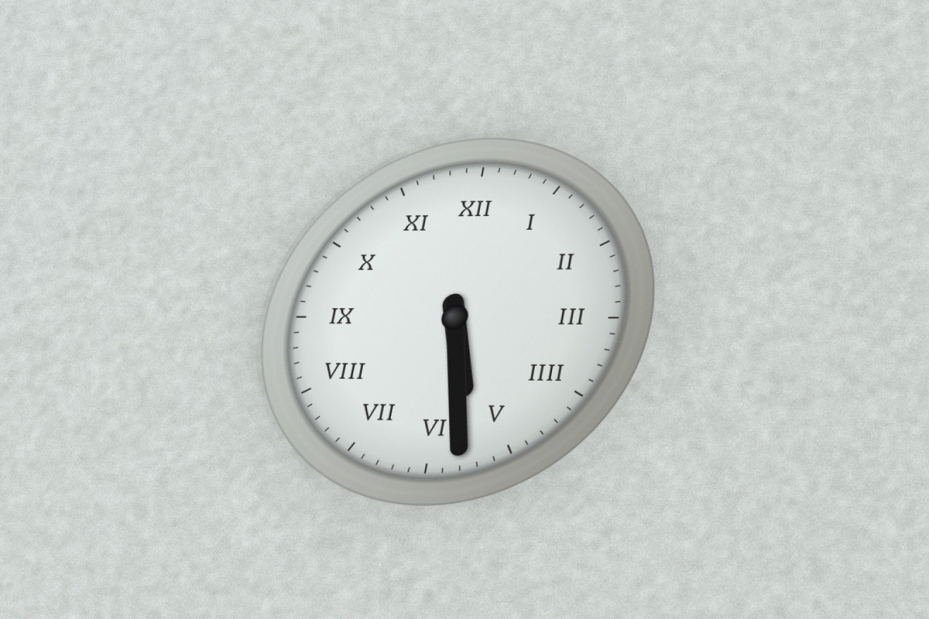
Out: 5h28
